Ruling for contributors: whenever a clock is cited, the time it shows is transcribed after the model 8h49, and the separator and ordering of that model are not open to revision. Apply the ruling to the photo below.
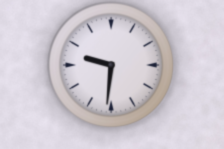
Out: 9h31
